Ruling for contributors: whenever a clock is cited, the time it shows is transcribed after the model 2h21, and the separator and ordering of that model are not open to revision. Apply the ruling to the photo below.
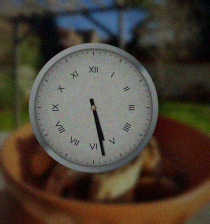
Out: 5h28
